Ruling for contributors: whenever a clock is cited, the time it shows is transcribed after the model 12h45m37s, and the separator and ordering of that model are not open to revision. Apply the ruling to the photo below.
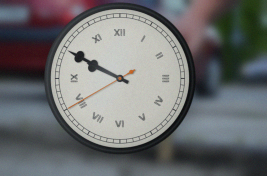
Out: 9h49m40s
